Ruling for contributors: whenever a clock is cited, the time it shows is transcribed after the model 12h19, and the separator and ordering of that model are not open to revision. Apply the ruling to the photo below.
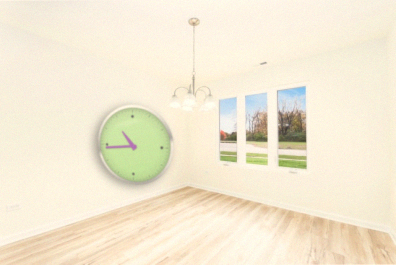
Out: 10h44
